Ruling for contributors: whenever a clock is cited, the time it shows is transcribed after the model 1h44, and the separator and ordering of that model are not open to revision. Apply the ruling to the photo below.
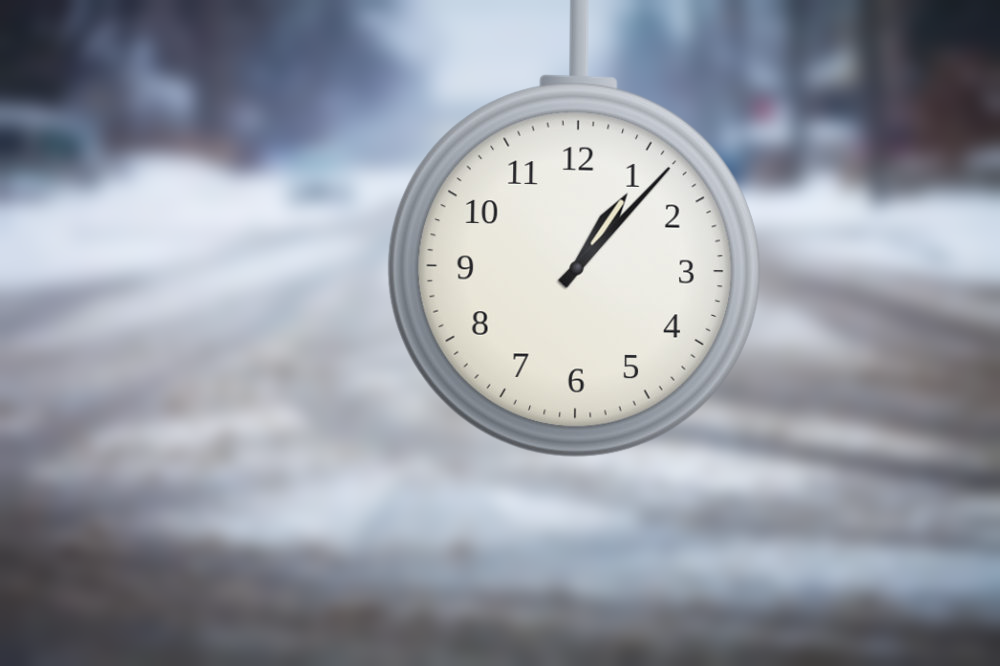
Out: 1h07
